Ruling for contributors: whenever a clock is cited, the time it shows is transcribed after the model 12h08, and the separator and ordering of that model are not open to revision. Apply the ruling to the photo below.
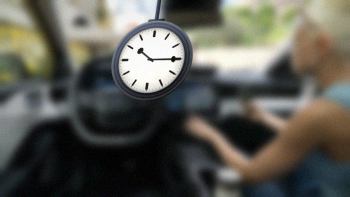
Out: 10h15
